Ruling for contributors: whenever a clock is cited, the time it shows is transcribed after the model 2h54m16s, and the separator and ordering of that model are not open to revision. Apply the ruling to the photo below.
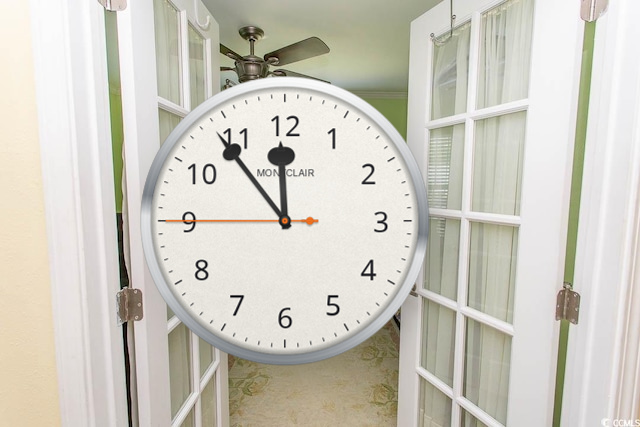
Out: 11h53m45s
